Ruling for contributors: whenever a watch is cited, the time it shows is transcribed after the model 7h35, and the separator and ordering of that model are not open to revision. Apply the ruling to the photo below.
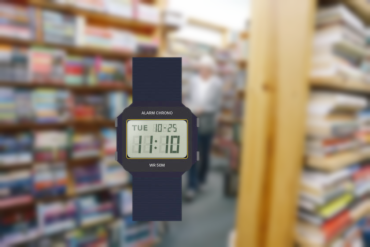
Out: 11h10
